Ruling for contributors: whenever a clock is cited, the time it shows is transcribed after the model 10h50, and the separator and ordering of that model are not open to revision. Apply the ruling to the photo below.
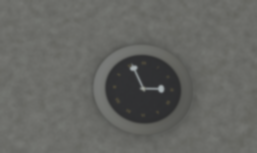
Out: 2h56
